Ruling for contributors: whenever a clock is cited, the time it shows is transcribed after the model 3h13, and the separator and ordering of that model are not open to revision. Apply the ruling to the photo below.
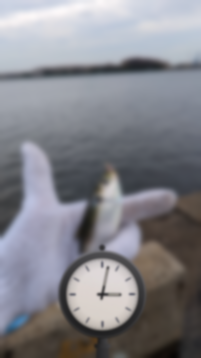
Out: 3h02
